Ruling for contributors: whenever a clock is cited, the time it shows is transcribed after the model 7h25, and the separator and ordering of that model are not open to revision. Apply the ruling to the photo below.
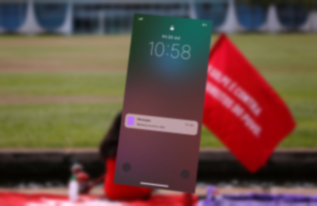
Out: 10h58
